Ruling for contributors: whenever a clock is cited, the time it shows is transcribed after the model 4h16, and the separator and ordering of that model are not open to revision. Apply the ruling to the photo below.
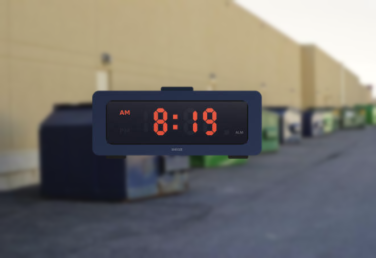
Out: 8h19
